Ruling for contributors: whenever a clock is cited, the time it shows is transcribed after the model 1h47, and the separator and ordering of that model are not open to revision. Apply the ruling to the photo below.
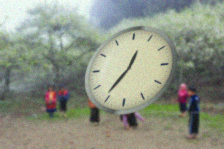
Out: 12h36
